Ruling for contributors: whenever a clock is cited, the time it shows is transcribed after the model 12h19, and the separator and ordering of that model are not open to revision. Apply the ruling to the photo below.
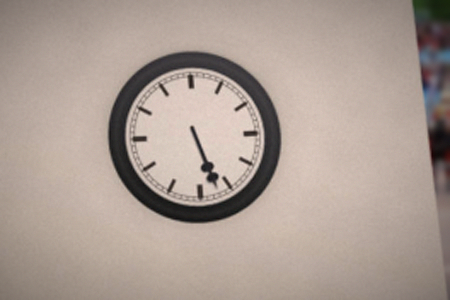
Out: 5h27
